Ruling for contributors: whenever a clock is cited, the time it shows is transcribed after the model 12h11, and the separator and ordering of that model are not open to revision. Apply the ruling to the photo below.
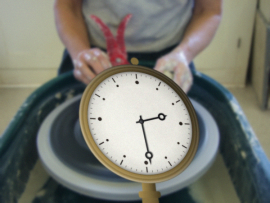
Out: 2h29
